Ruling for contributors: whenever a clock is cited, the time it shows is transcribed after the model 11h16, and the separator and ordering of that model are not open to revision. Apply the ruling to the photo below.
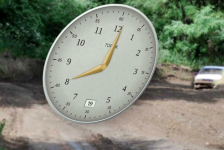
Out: 8h01
